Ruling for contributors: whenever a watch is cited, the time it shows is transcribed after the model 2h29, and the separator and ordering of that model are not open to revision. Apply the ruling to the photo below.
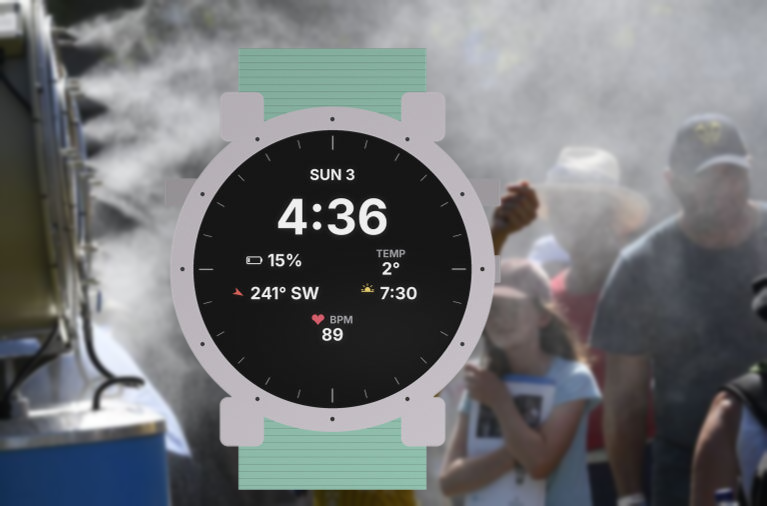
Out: 4h36
